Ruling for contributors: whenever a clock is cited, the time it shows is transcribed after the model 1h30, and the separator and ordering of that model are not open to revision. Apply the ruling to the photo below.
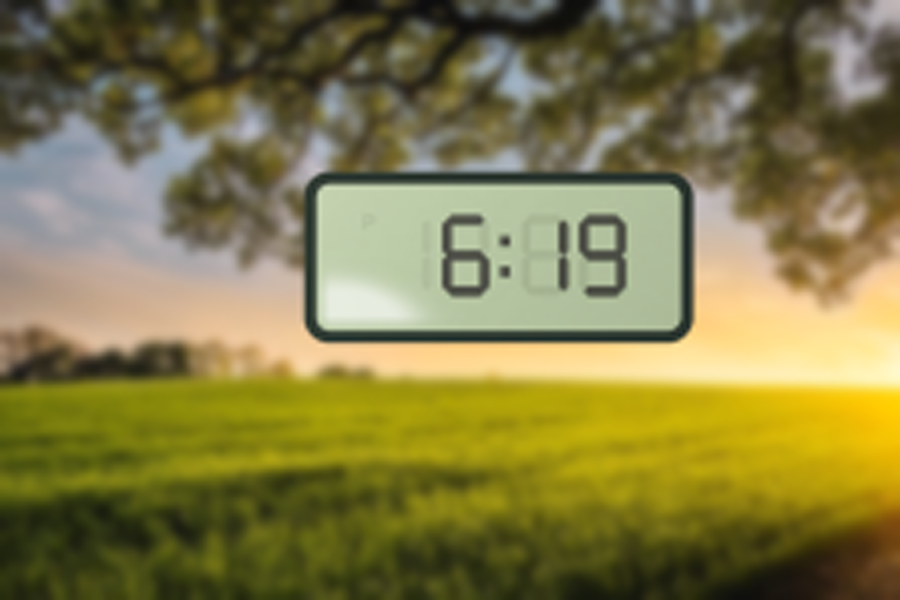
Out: 6h19
